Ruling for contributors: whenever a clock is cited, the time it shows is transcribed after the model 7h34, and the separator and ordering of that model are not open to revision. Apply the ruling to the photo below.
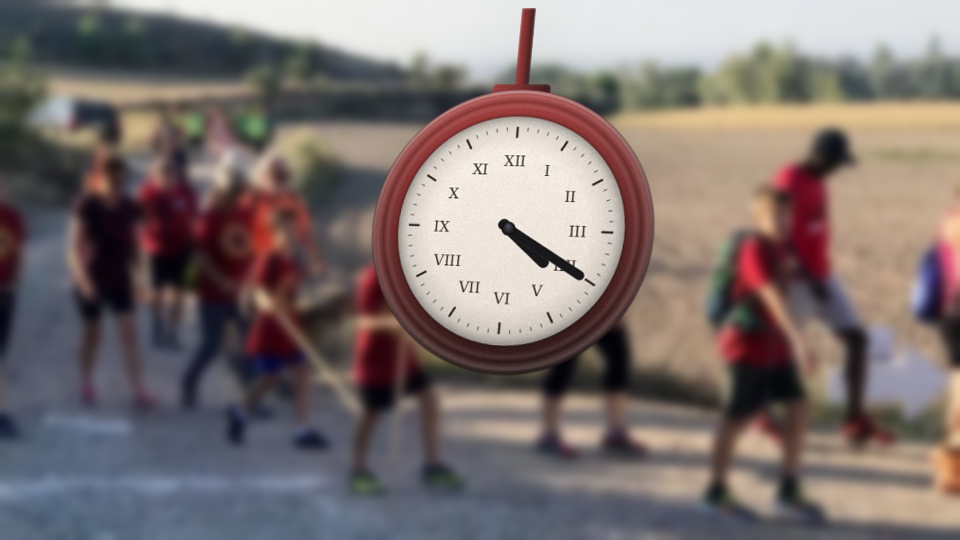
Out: 4h20
